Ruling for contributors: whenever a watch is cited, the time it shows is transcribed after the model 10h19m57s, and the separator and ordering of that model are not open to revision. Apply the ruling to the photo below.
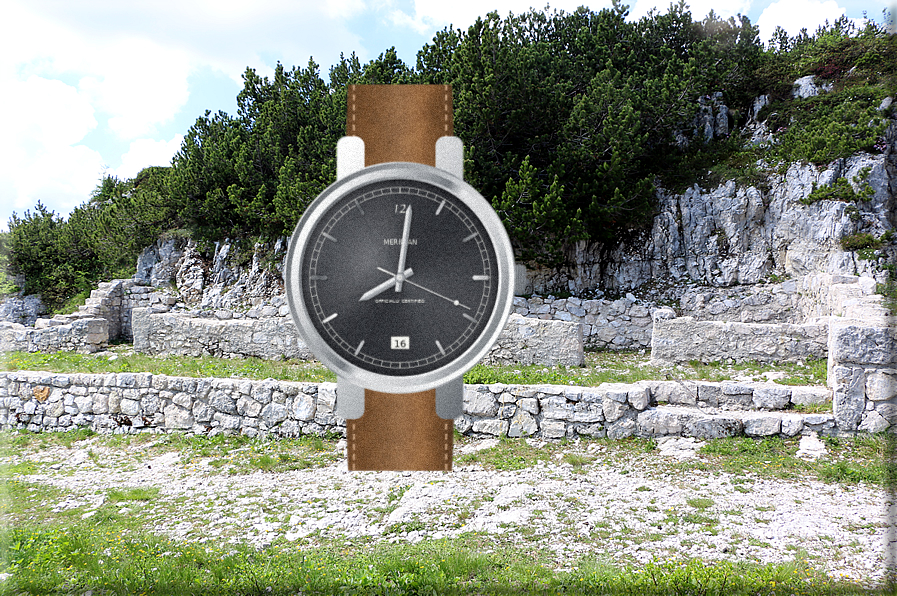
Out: 8h01m19s
